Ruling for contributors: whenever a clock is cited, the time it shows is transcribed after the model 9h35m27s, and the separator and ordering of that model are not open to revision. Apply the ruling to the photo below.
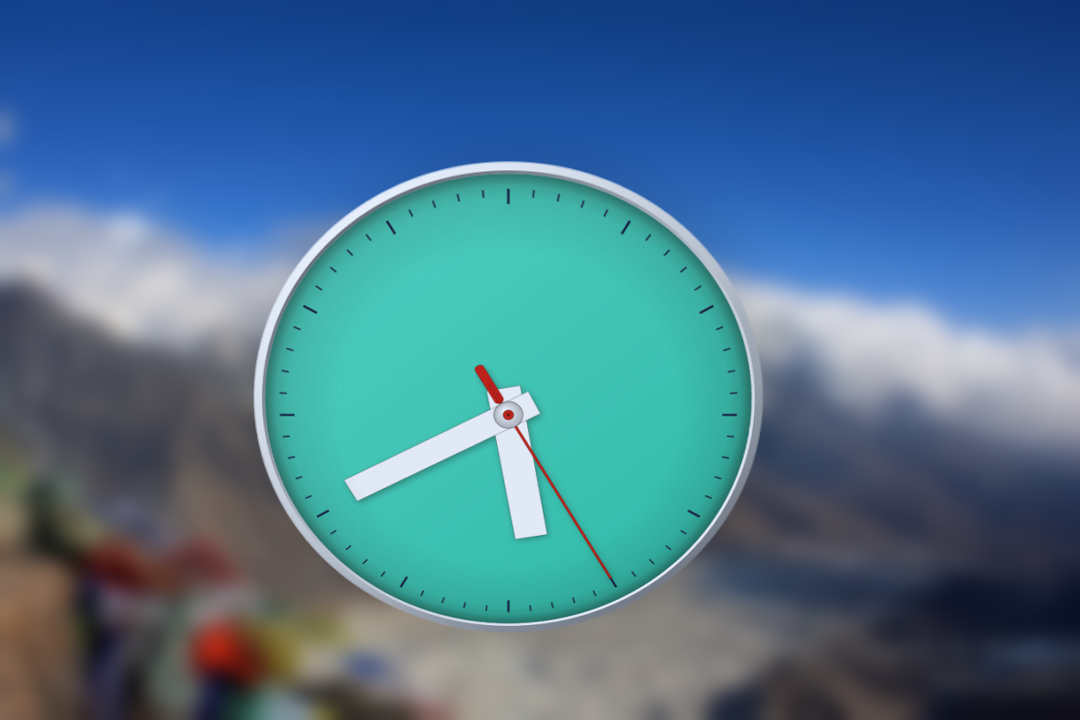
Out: 5h40m25s
